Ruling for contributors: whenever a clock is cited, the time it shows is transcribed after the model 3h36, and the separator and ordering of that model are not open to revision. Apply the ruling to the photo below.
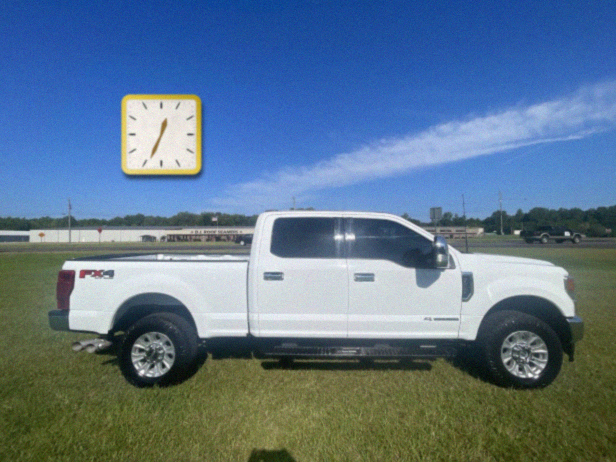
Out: 12h34
